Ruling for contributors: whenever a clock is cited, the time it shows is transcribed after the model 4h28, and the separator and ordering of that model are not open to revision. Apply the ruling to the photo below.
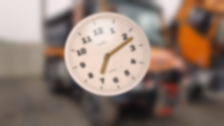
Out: 7h12
